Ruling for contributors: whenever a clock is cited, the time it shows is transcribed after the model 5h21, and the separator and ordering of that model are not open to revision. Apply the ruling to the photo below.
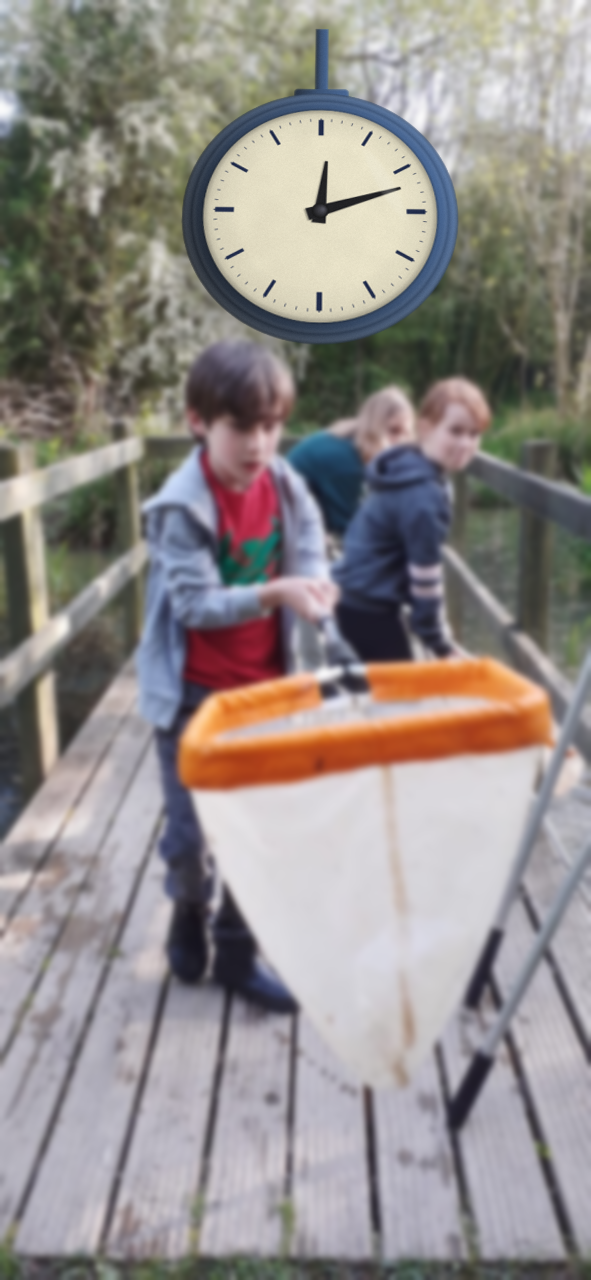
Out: 12h12
